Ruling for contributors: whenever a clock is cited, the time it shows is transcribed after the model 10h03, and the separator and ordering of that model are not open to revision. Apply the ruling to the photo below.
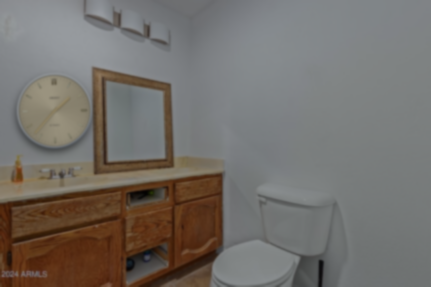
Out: 1h37
